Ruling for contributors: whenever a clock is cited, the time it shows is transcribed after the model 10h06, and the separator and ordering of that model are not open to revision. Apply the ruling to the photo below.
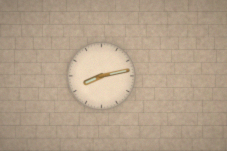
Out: 8h13
